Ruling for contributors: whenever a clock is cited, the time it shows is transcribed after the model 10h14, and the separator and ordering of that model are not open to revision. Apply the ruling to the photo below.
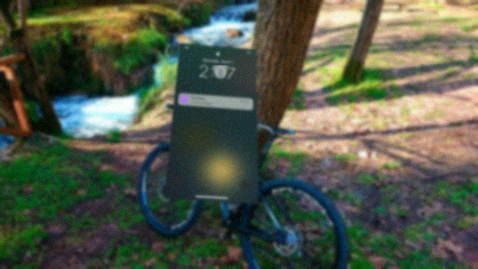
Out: 2h07
